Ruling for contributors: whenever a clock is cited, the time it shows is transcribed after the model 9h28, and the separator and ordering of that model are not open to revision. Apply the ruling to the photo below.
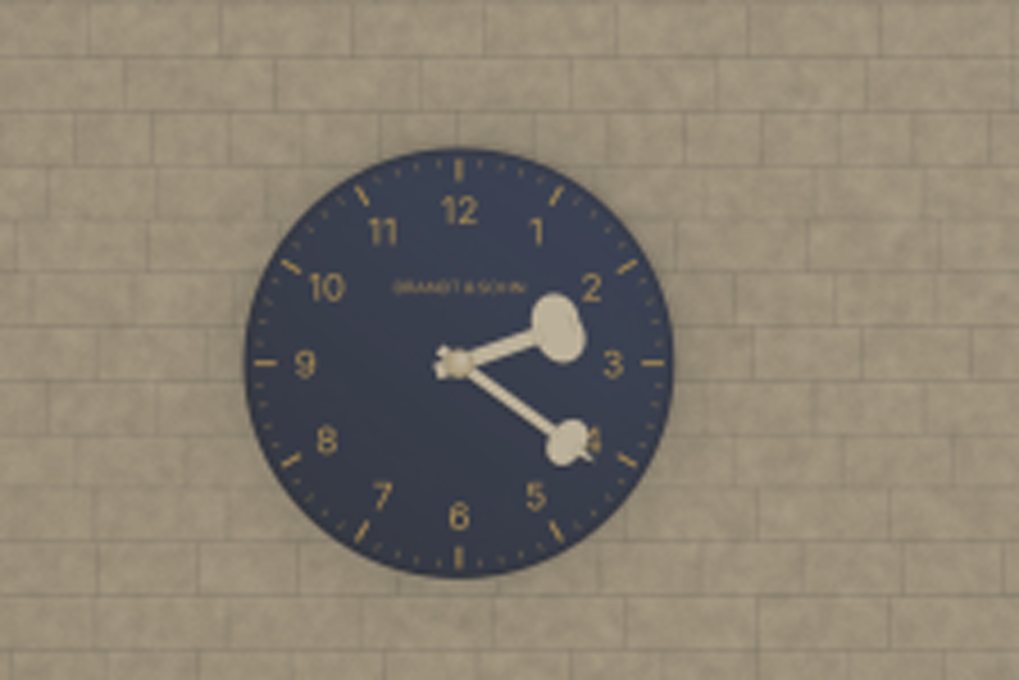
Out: 2h21
